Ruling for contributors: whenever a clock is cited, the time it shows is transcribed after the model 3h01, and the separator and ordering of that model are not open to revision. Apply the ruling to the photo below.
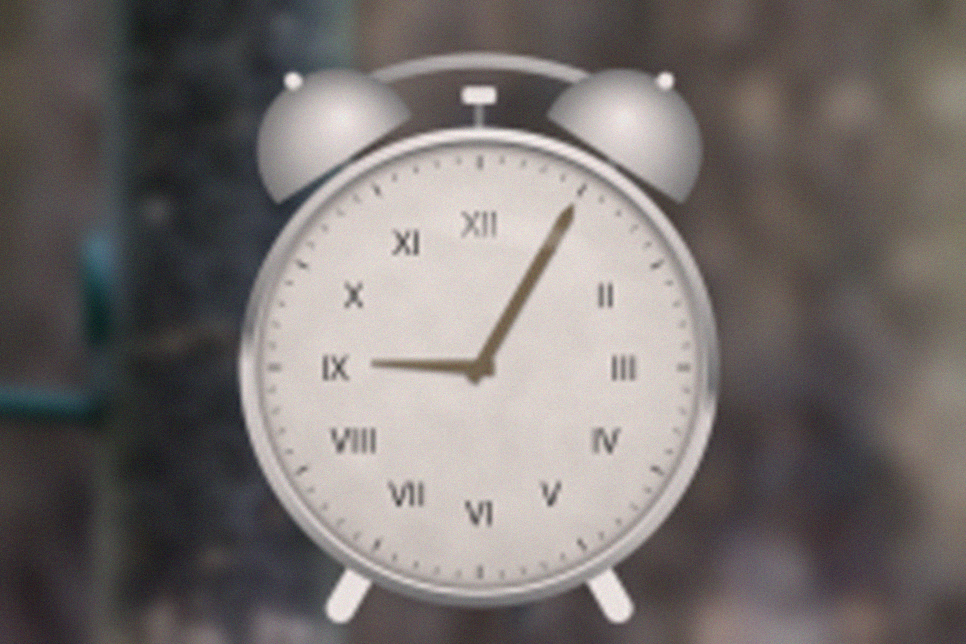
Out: 9h05
